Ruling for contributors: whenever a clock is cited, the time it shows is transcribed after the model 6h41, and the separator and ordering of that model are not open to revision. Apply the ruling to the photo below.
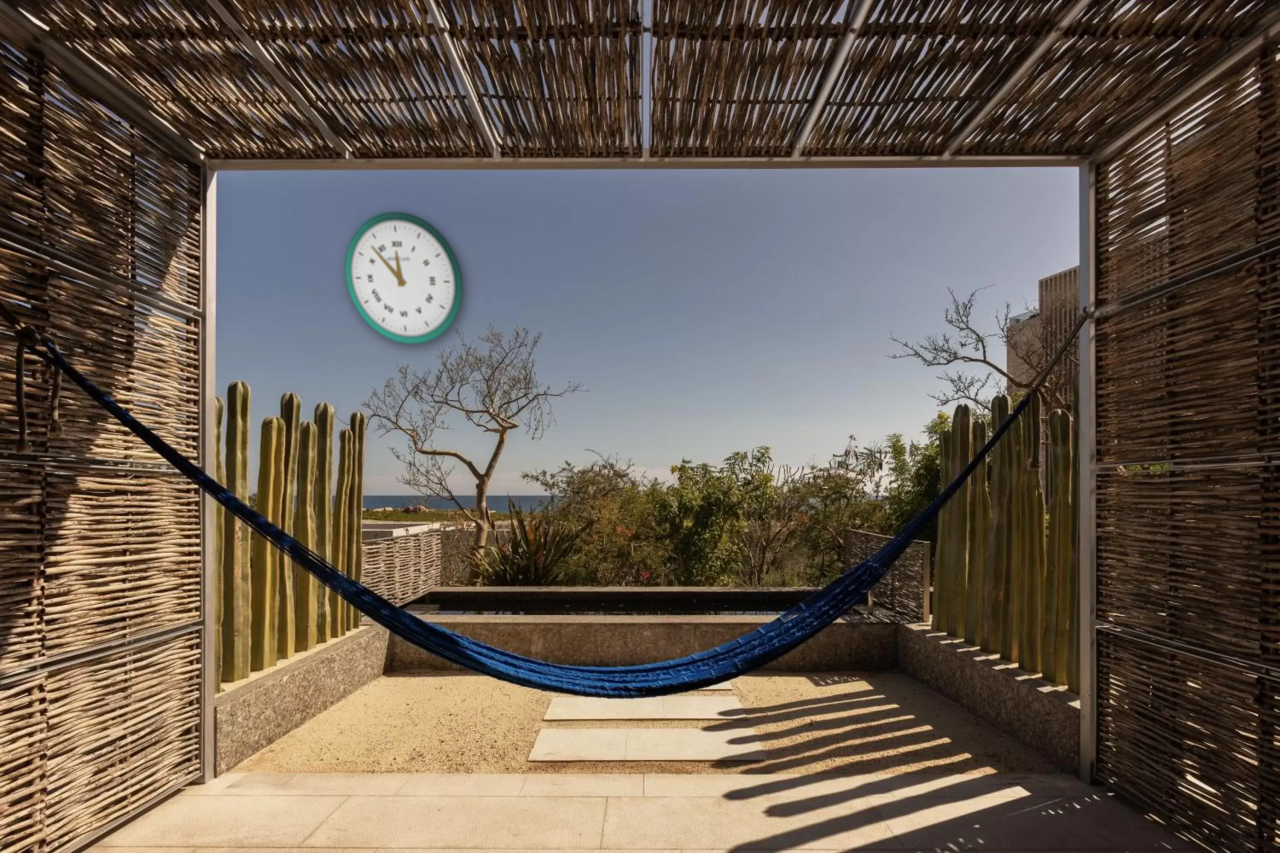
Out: 11h53
